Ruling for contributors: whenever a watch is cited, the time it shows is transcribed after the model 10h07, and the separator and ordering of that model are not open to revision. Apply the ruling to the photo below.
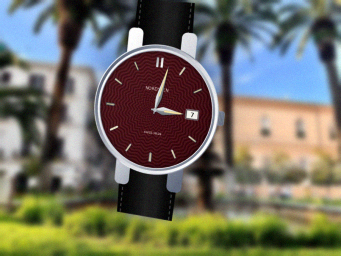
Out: 3h02
